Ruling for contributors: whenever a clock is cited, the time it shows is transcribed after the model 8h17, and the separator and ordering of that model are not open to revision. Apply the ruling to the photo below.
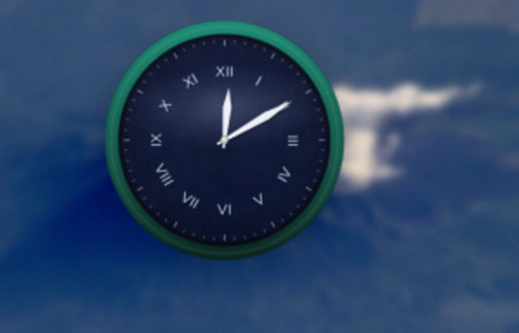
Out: 12h10
